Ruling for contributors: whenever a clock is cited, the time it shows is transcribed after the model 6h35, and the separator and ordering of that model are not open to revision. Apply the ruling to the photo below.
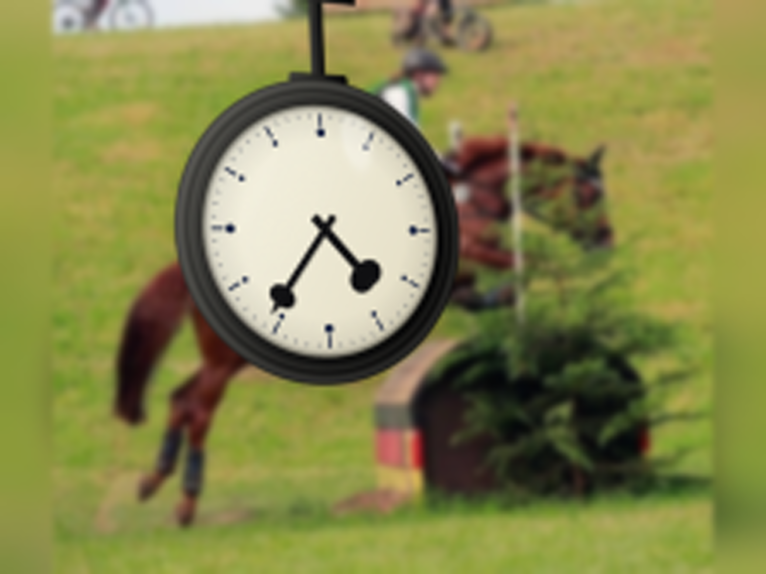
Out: 4h36
